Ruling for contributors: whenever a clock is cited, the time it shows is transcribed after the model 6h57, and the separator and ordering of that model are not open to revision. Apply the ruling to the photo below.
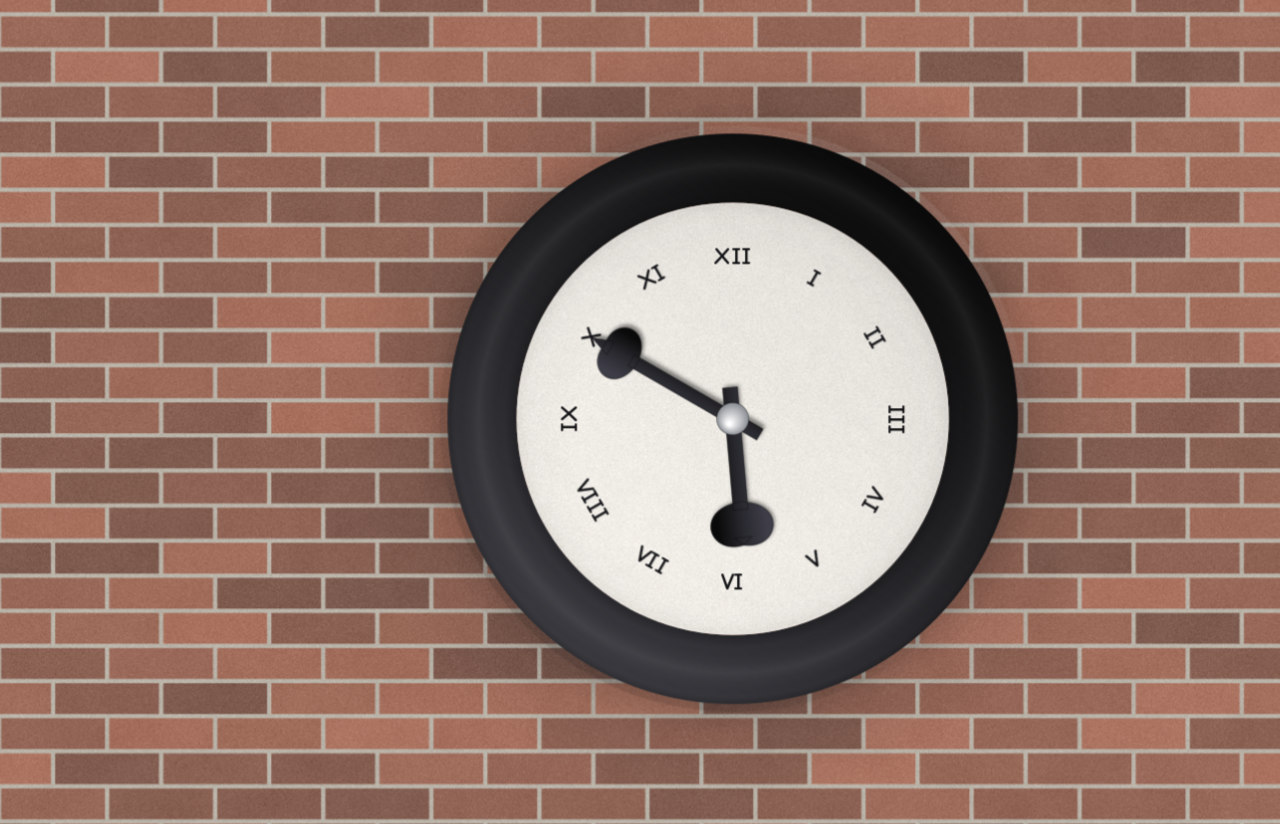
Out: 5h50
